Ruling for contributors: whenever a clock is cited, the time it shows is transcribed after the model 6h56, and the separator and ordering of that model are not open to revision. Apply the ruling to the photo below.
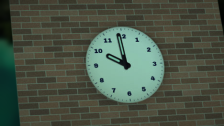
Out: 9h59
